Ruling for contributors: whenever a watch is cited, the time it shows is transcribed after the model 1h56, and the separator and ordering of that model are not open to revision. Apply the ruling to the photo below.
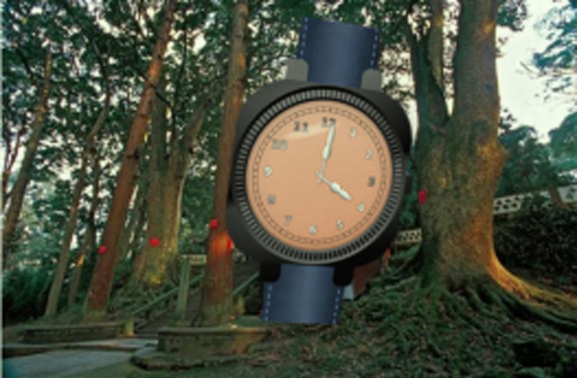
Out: 4h01
